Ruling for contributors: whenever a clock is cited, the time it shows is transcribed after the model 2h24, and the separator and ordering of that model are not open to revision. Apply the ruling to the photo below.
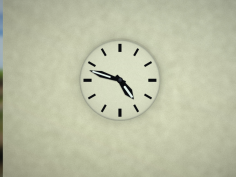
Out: 4h48
